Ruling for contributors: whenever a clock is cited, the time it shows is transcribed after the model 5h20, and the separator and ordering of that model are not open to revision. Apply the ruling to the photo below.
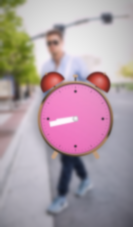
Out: 8h43
